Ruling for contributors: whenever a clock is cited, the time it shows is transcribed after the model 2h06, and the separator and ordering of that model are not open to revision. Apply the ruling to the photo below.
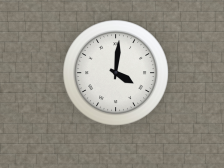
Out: 4h01
